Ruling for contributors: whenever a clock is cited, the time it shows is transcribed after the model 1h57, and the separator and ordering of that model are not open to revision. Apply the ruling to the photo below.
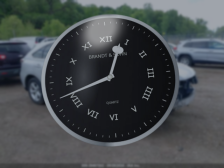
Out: 12h42
